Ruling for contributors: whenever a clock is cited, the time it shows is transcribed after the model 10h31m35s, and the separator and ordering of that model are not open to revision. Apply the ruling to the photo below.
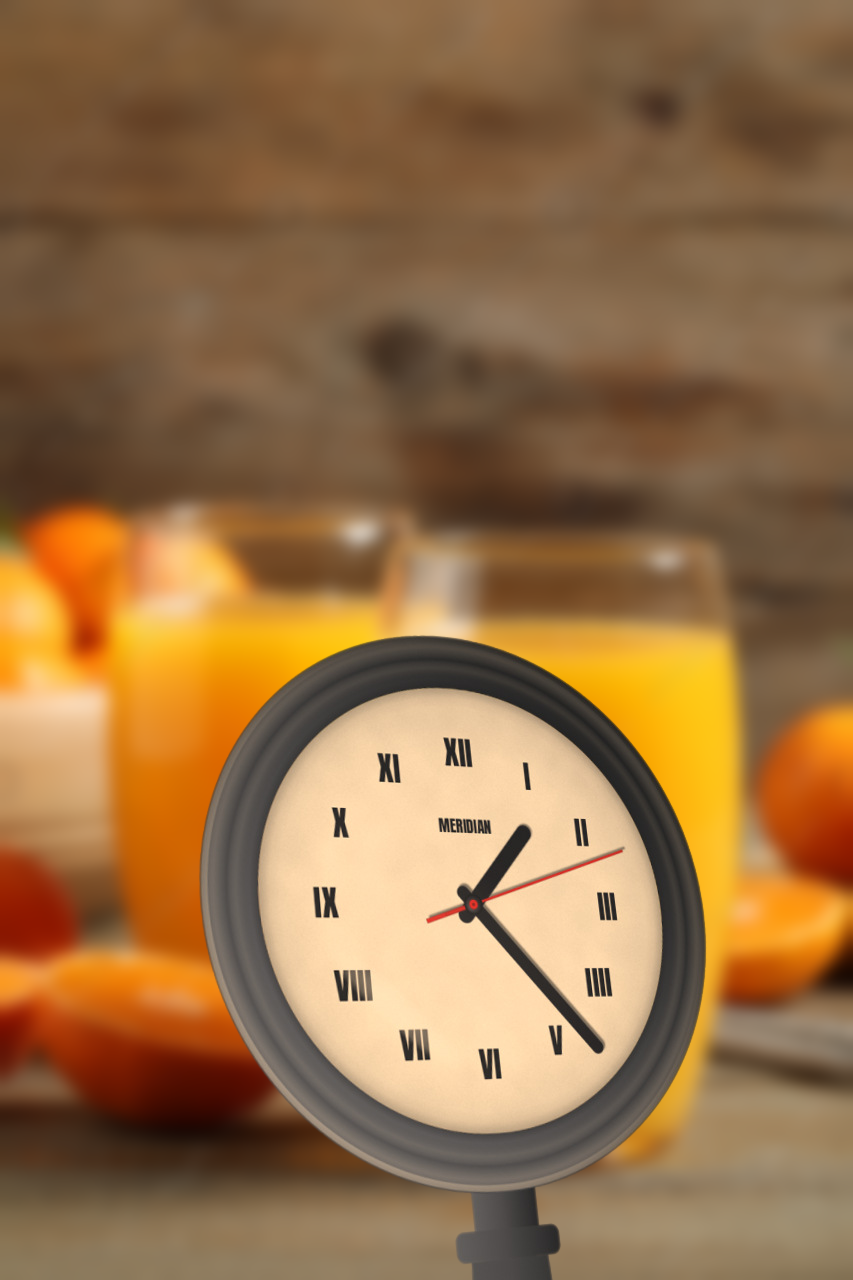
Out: 1h23m12s
